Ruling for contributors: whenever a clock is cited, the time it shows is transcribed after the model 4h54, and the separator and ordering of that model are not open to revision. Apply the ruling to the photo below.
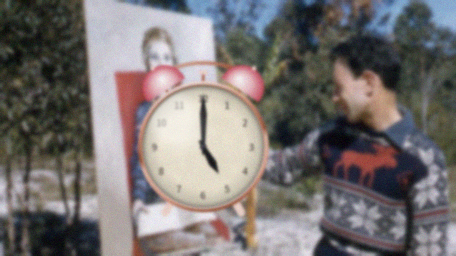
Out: 5h00
